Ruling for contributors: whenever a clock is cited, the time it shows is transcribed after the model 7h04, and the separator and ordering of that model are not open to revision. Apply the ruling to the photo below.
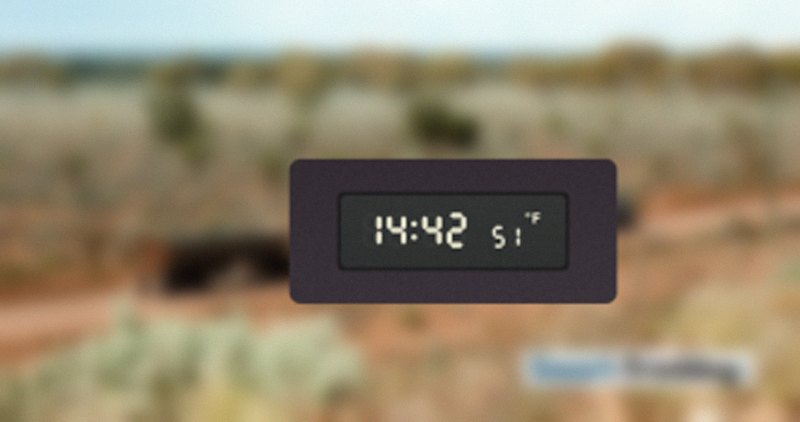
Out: 14h42
